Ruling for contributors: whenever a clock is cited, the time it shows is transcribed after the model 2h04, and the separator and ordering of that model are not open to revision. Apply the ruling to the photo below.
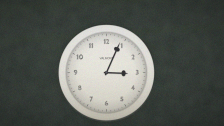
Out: 3h04
